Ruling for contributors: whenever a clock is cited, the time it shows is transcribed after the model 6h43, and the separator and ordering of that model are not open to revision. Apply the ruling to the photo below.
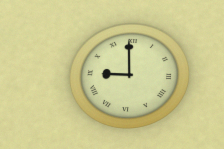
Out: 8h59
